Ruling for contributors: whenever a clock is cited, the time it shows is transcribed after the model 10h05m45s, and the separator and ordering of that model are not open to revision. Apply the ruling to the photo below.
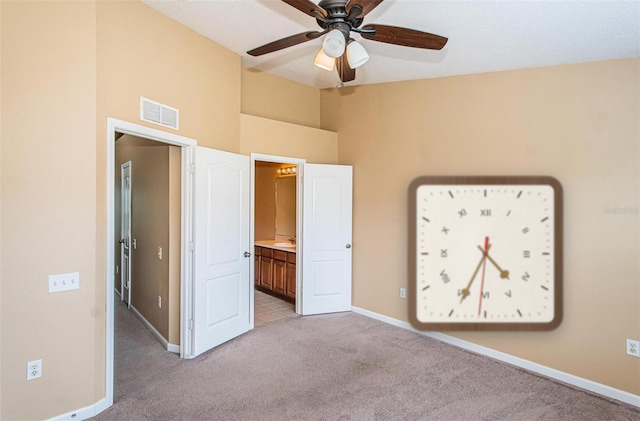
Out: 4h34m31s
